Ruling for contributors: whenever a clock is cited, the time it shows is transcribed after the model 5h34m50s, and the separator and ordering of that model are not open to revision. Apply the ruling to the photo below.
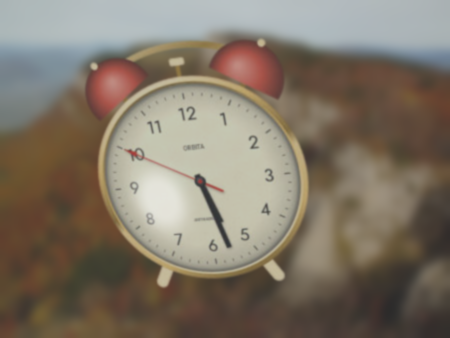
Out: 5h27m50s
